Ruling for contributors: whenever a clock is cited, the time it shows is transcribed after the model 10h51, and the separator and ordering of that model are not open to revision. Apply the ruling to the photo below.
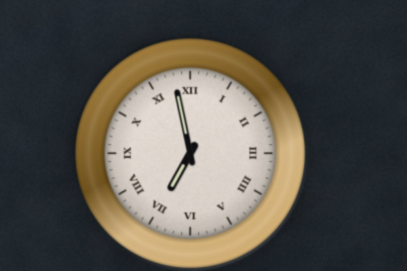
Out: 6h58
